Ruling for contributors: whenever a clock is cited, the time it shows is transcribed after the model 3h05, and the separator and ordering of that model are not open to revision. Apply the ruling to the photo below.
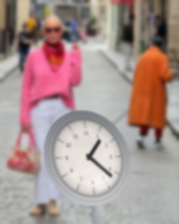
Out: 1h22
